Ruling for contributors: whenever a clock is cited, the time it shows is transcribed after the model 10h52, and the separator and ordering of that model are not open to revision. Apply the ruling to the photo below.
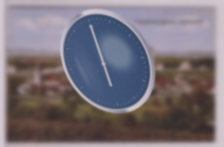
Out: 6h00
